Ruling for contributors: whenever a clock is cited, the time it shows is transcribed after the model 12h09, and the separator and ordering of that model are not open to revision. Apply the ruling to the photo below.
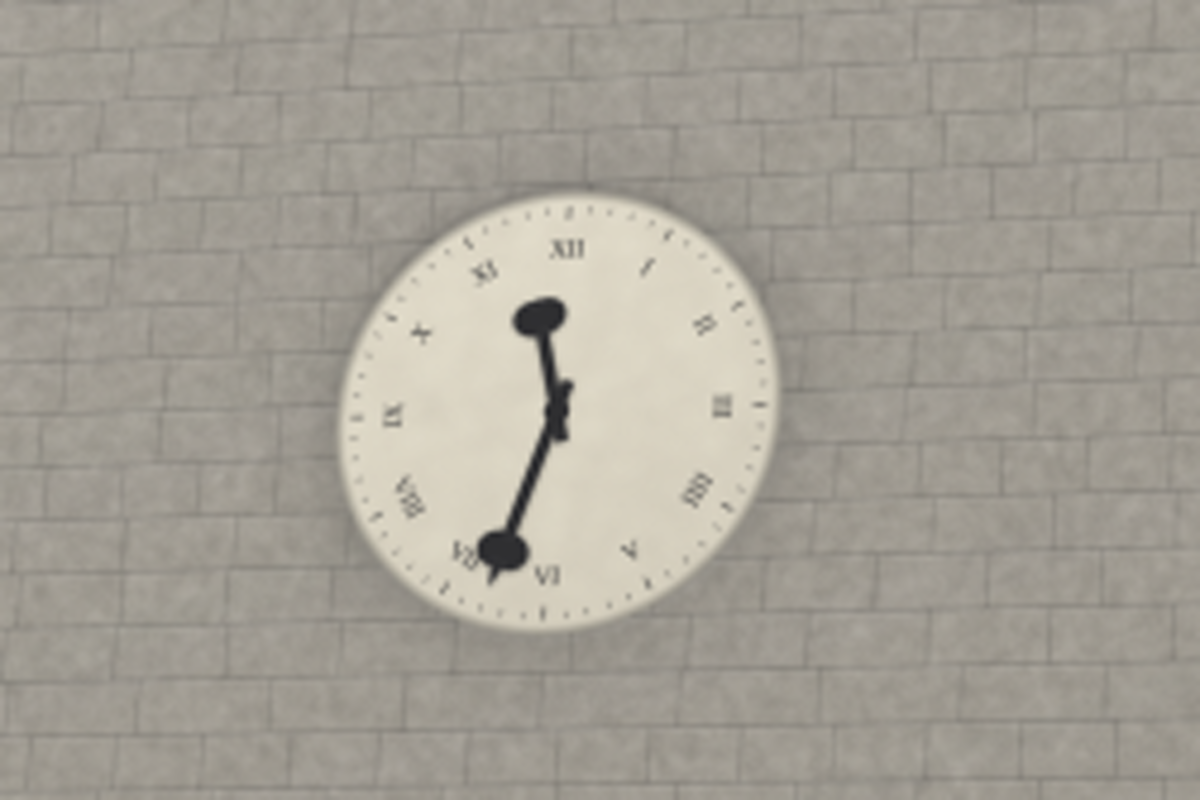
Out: 11h33
